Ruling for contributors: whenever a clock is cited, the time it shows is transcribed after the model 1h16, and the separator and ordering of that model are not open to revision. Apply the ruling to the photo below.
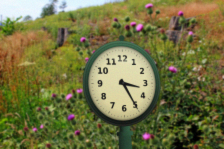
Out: 3h25
